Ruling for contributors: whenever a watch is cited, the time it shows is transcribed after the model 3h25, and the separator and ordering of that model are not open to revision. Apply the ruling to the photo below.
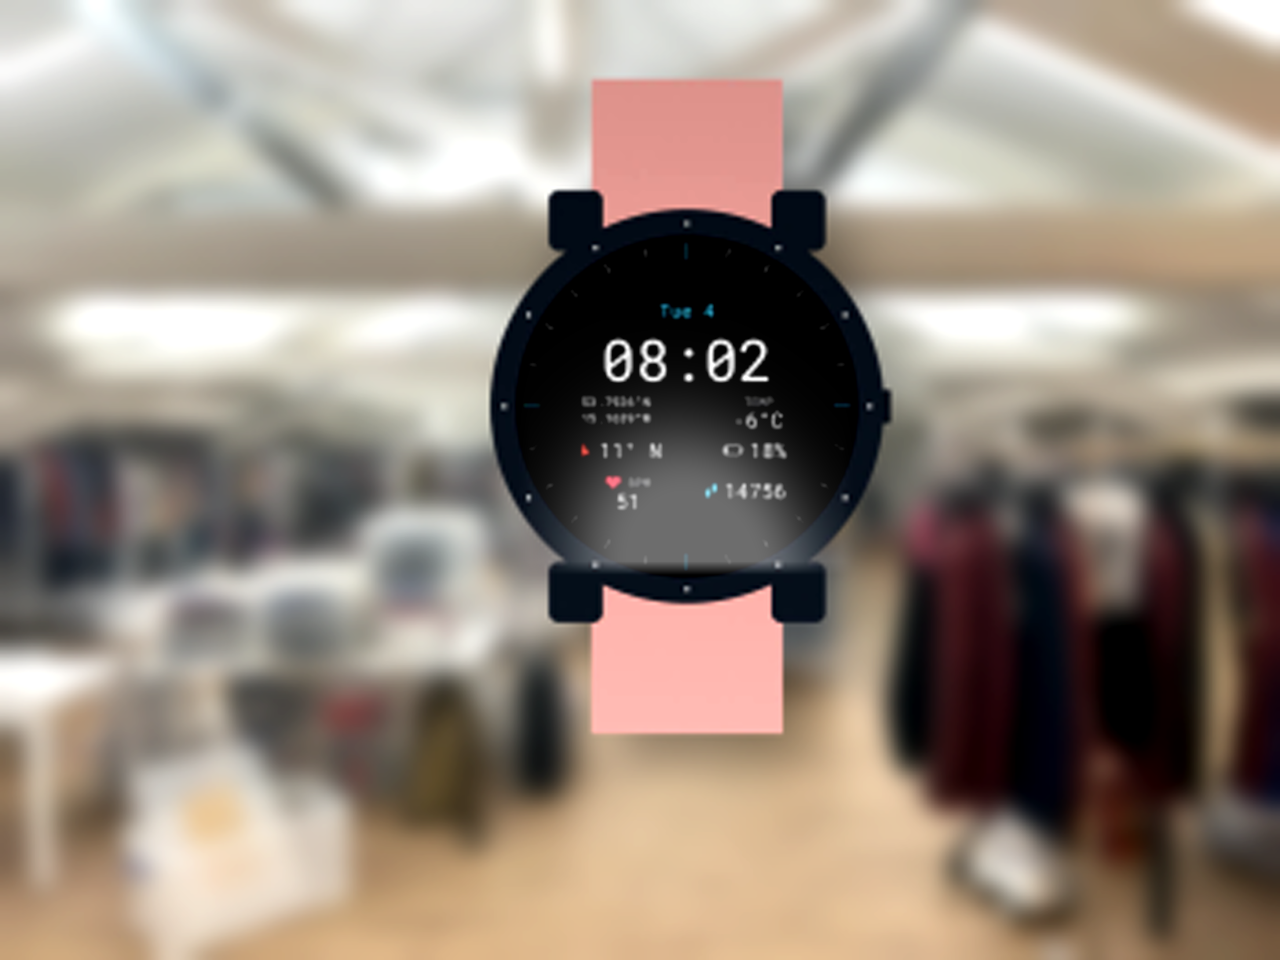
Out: 8h02
